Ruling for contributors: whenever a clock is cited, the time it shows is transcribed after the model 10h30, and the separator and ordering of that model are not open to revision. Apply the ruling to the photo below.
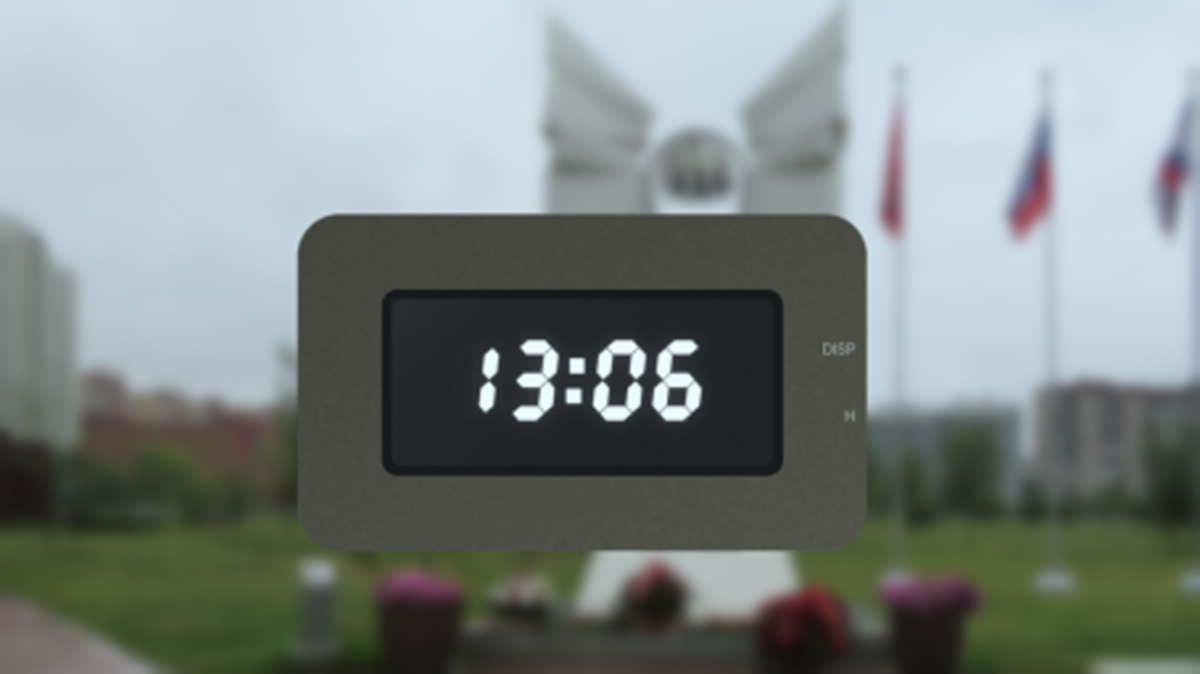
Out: 13h06
